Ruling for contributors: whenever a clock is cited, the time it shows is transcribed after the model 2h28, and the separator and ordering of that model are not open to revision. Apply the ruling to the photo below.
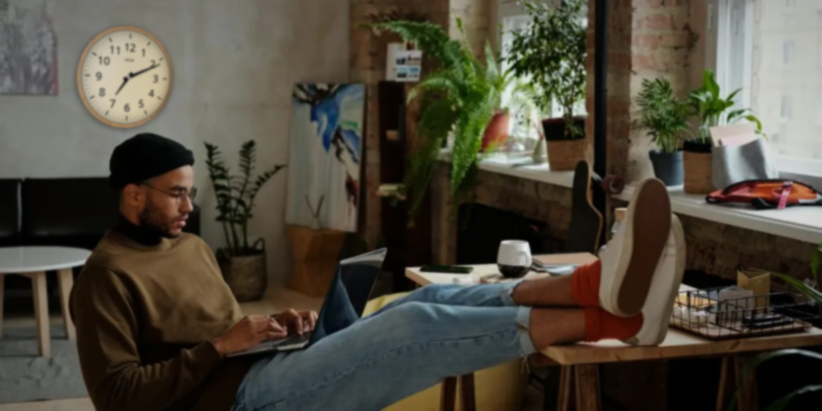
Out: 7h11
